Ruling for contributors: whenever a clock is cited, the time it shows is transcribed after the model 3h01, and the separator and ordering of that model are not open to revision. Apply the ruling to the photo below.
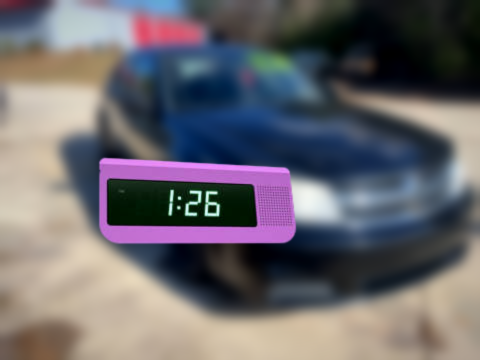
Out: 1h26
